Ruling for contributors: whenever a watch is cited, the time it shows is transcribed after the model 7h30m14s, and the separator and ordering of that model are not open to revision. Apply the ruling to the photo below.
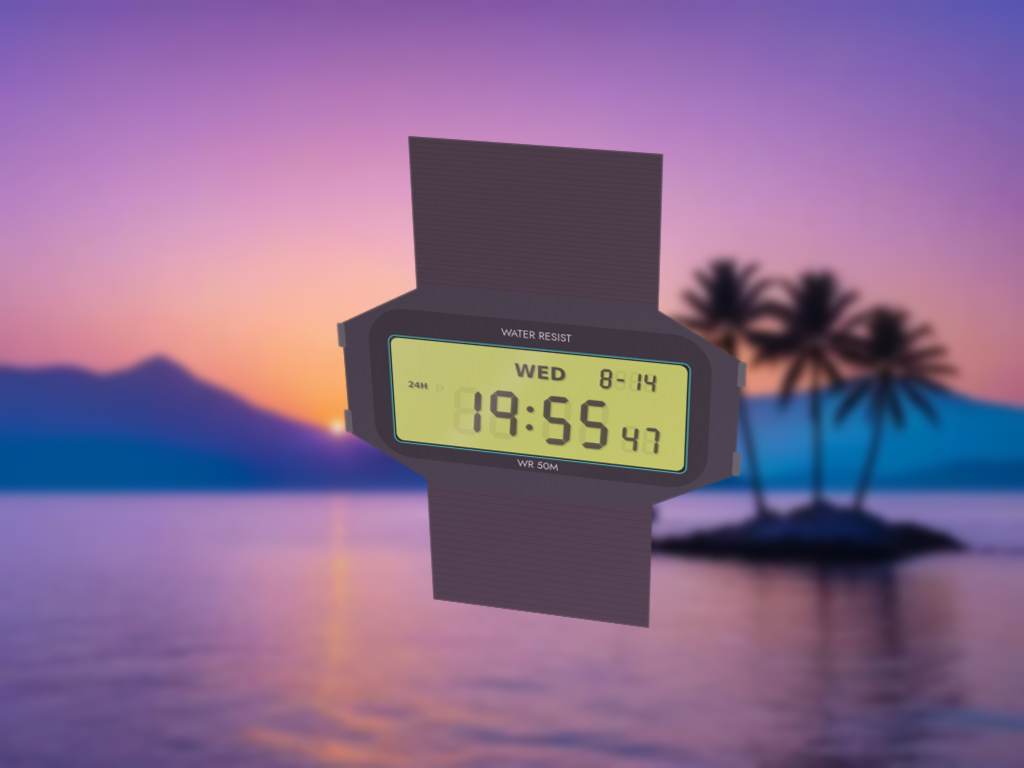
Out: 19h55m47s
